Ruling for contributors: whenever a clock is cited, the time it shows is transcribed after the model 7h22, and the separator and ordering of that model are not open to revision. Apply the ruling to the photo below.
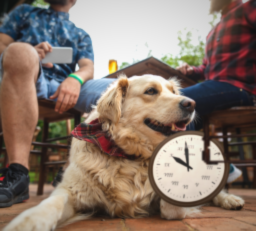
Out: 9h58
